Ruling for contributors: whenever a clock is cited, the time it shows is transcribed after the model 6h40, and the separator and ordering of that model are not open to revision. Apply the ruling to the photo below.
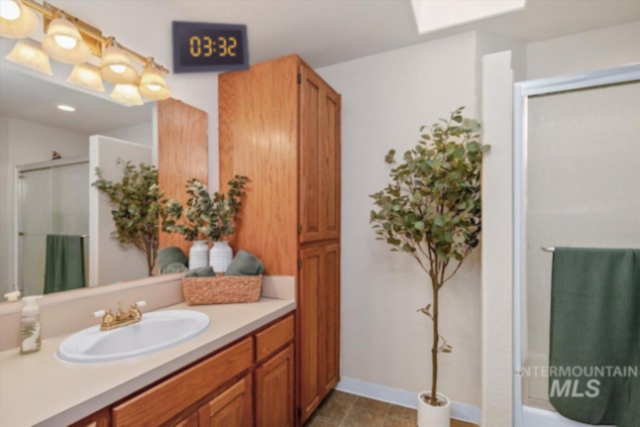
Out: 3h32
